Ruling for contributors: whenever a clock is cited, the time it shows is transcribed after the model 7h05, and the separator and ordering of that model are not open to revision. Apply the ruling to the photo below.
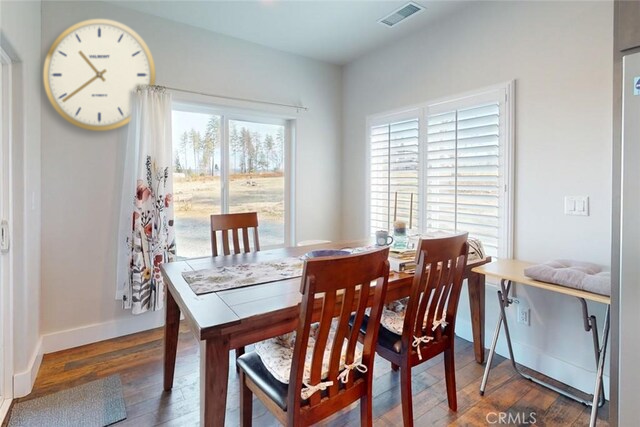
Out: 10h39
